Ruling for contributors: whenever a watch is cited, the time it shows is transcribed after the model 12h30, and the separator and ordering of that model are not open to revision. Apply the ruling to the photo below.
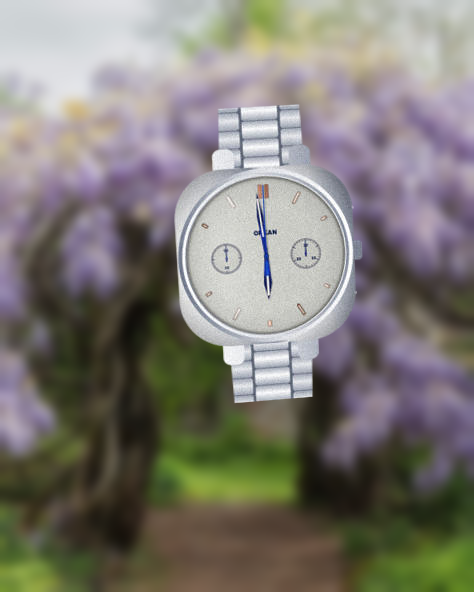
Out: 5h59
